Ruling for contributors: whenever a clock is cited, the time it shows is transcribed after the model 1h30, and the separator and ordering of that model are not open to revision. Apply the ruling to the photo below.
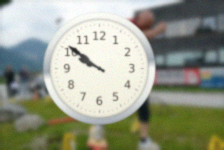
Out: 9h51
